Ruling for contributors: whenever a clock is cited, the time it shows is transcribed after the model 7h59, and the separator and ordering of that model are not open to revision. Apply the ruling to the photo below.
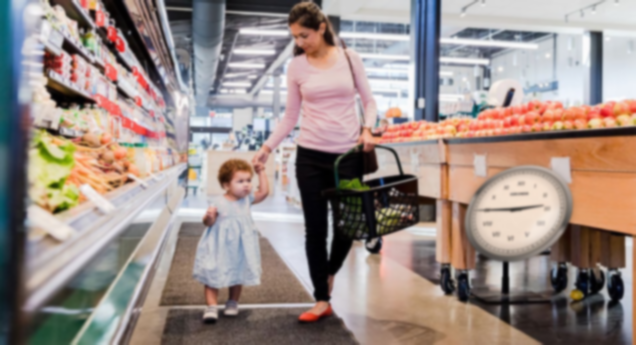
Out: 2h45
